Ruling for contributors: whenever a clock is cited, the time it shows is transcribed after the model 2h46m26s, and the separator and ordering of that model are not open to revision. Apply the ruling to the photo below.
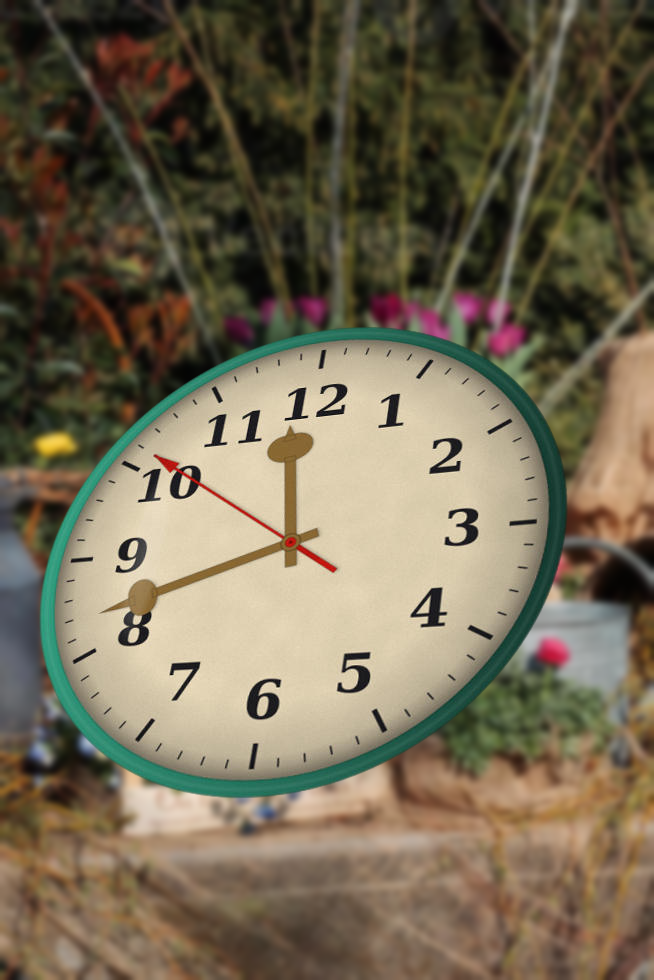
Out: 11h41m51s
